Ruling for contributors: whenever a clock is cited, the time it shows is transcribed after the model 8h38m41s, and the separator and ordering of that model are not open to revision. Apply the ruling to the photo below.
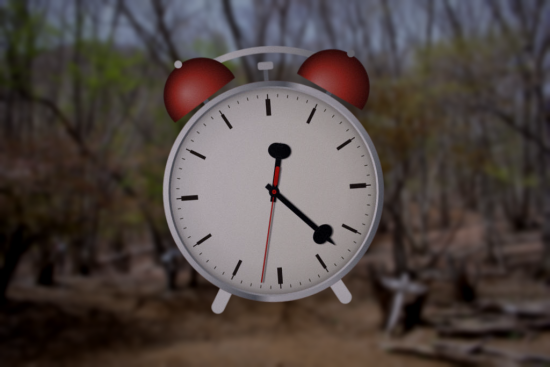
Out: 12h22m32s
